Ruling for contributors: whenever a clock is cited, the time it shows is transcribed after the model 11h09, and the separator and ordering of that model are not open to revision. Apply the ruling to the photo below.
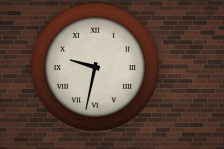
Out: 9h32
